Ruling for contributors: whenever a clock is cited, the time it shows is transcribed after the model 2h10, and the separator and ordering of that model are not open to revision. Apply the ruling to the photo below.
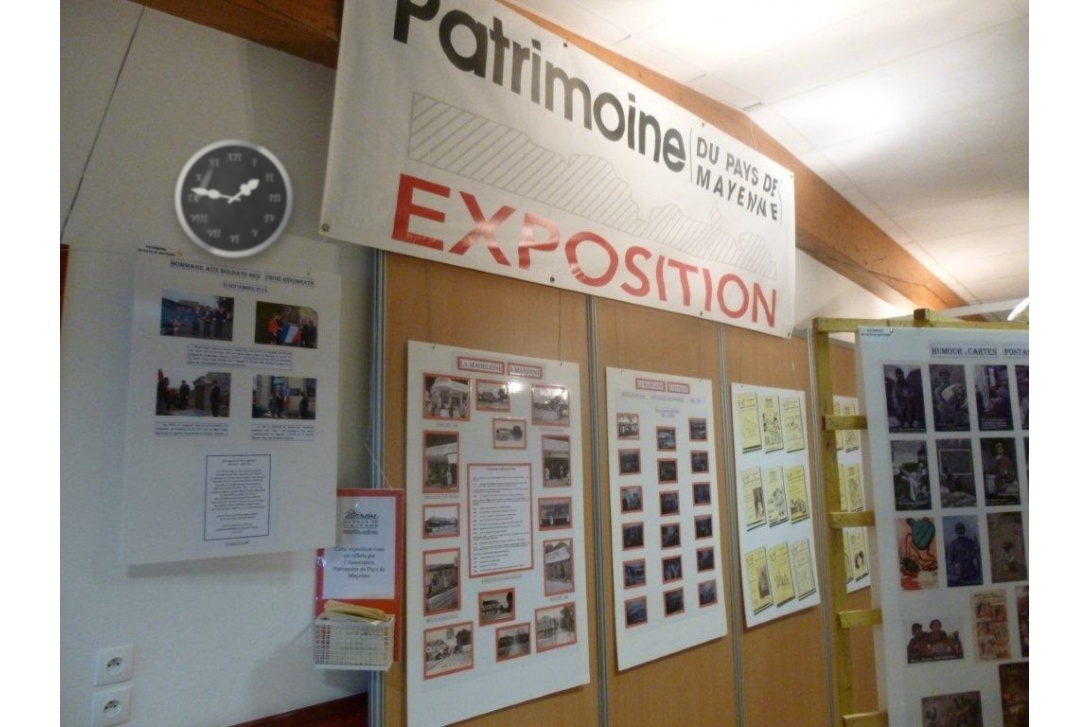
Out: 1h47
